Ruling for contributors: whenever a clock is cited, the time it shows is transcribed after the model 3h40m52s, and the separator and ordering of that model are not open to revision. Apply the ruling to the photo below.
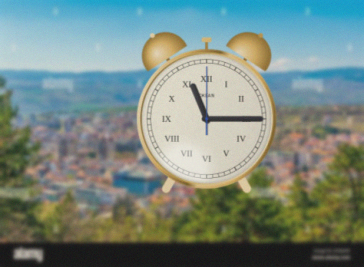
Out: 11h15m00s
